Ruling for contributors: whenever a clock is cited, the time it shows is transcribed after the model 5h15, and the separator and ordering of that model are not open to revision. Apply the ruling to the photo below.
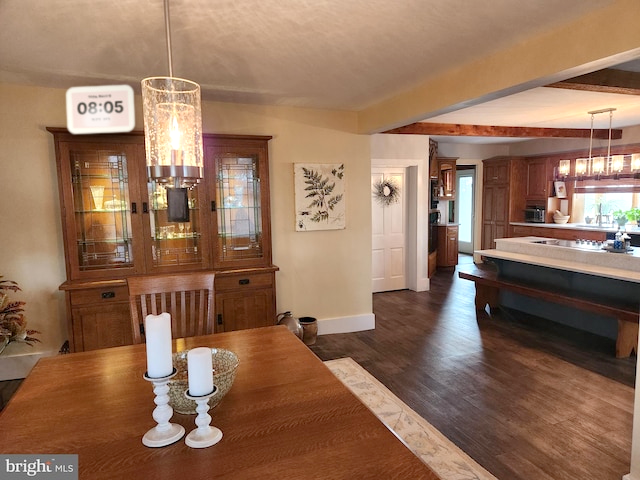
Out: 8h05
